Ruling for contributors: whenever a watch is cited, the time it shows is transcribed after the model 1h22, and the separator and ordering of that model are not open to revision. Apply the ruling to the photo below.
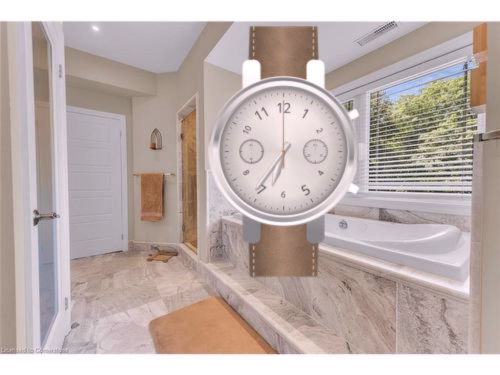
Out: 6h36
